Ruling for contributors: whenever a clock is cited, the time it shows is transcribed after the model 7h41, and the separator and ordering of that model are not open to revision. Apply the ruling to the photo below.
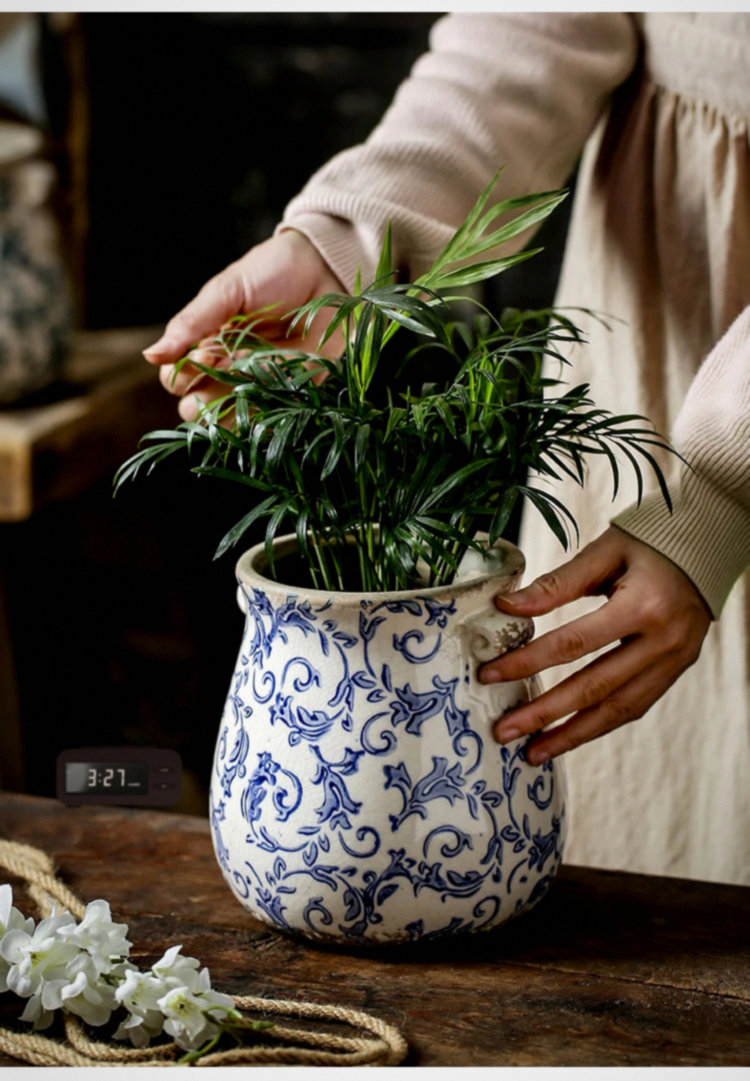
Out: 3h27
